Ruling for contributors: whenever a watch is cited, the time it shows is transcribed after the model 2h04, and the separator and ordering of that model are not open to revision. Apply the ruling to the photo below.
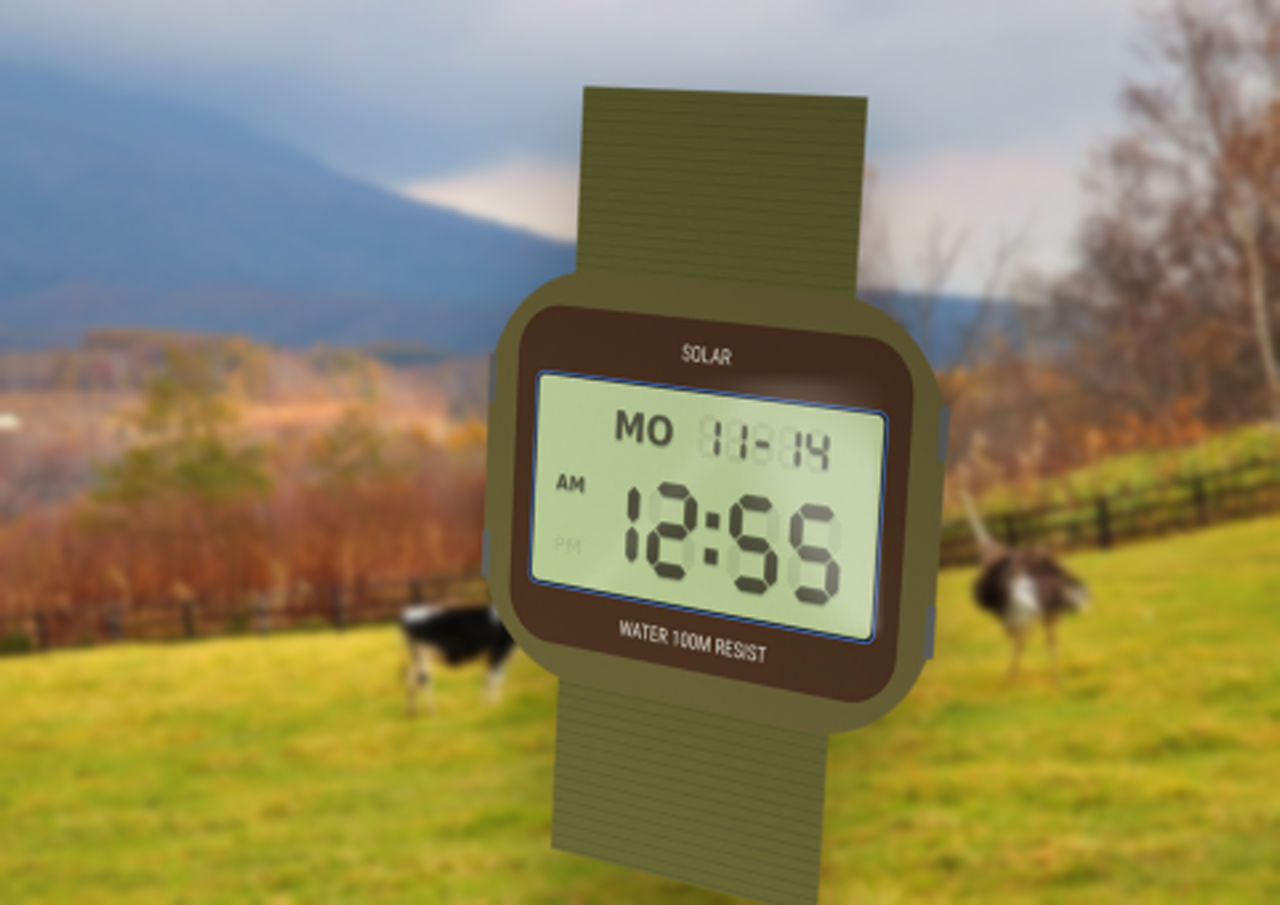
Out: 12h55
